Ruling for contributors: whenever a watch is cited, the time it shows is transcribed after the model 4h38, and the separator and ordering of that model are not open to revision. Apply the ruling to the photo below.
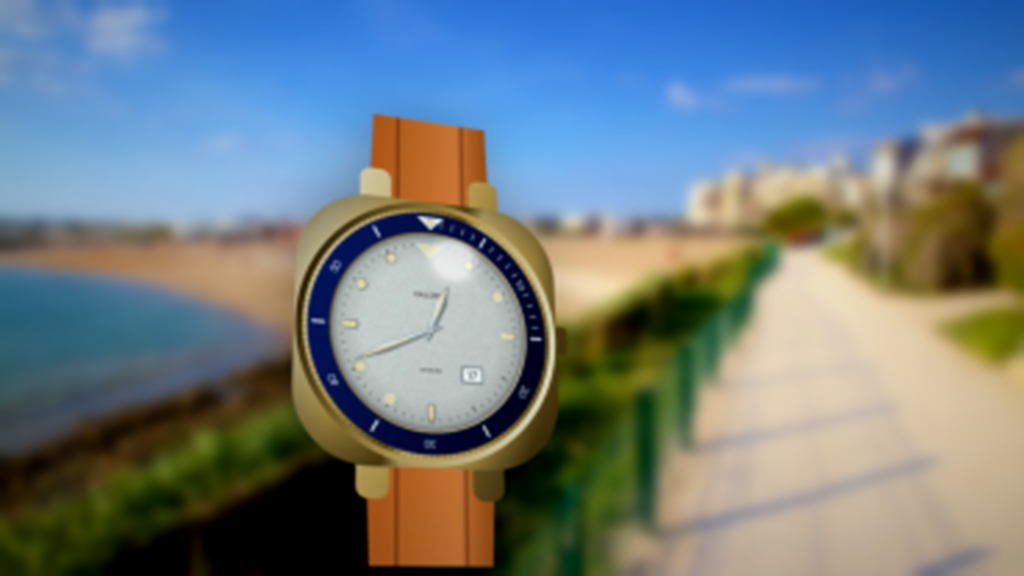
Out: 12h41
